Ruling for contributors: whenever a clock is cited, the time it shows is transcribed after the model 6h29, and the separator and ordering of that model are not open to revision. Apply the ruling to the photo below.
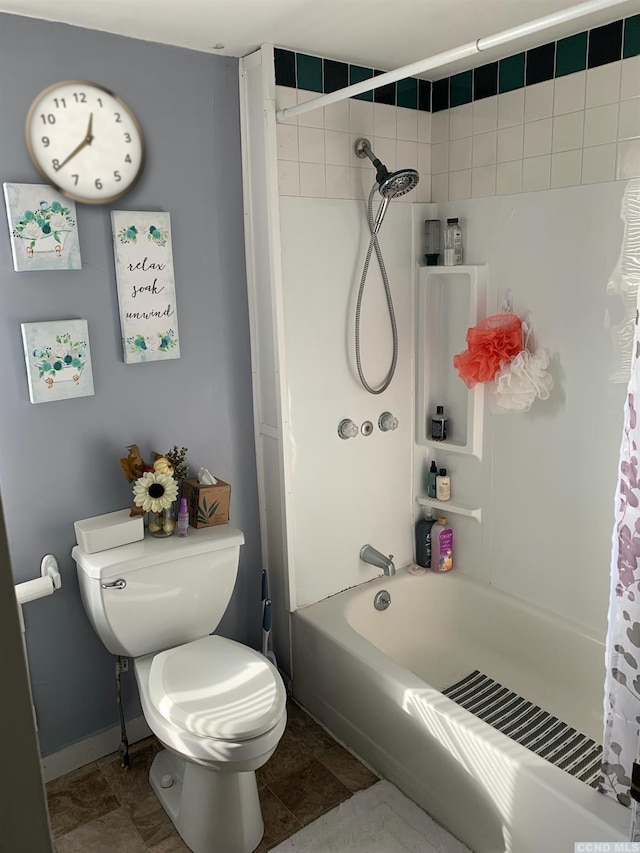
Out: 12h39
